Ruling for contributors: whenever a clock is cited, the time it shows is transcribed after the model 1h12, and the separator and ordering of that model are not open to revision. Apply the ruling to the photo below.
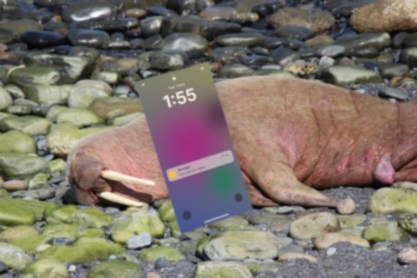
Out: 1h55
